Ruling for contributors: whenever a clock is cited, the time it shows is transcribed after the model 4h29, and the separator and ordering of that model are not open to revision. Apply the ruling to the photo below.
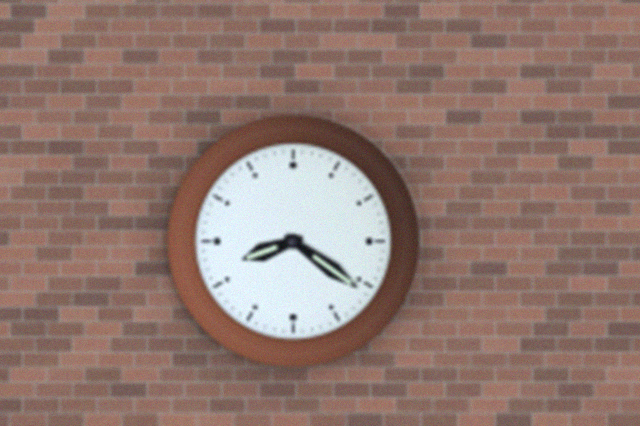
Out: 8h21
